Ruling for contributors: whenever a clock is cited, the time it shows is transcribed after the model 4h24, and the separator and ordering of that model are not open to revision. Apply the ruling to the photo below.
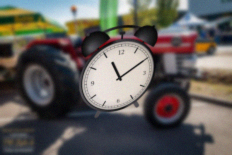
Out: 11h10
